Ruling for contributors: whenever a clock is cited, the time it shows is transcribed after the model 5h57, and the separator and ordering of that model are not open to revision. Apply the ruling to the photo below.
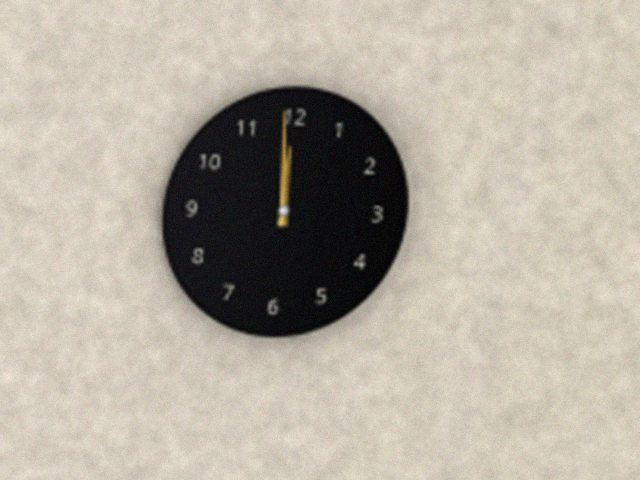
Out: 11h59
